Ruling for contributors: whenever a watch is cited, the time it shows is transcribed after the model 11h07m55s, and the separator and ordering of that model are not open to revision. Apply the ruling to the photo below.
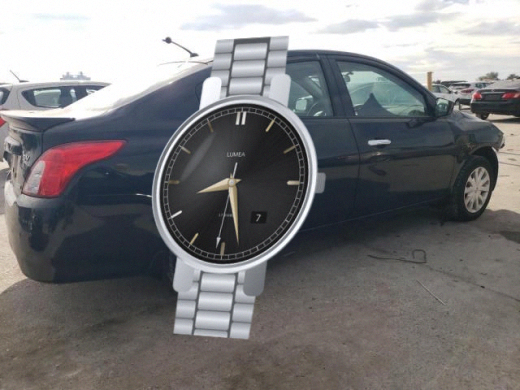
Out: 8h27m31s
